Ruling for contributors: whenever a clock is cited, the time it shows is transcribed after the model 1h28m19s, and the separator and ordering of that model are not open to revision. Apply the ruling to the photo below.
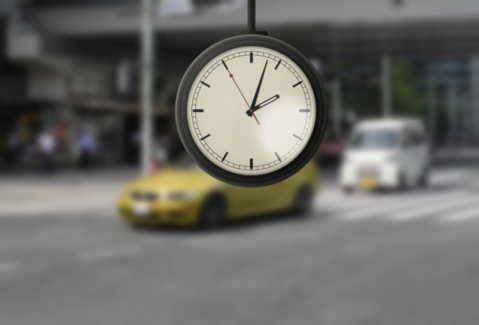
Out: 2h02m55s
